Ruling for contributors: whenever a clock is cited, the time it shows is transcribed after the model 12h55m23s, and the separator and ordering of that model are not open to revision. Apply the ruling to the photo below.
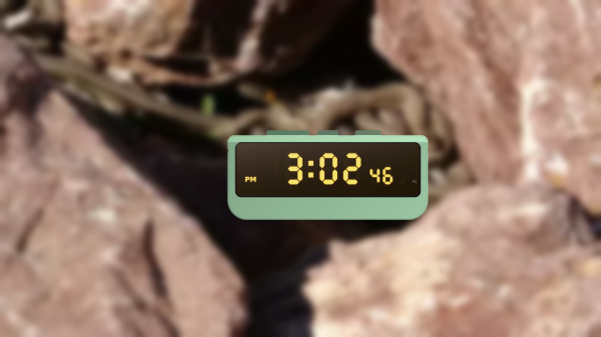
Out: 3h02m46s
